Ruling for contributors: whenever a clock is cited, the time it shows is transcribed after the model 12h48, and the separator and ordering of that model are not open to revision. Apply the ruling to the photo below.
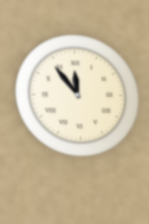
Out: 11h54
